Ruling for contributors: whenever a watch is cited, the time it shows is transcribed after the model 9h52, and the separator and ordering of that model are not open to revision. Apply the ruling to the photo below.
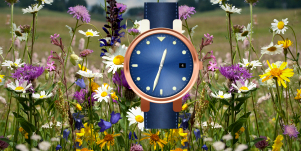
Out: 12h33
